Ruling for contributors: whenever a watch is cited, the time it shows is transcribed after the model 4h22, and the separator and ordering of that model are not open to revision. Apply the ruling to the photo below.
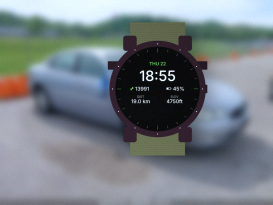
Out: 18h55
